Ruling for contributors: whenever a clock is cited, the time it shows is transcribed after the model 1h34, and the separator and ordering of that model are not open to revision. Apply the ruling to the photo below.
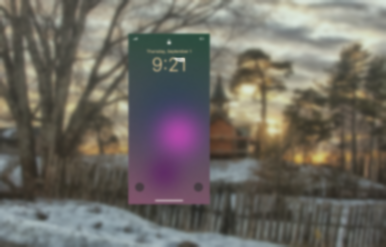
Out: 9h21
